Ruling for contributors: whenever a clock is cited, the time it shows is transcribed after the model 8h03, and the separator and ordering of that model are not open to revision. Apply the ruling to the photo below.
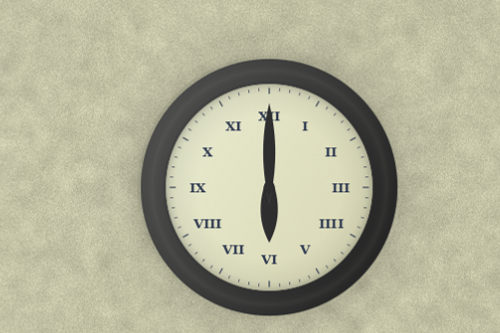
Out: 6h00
